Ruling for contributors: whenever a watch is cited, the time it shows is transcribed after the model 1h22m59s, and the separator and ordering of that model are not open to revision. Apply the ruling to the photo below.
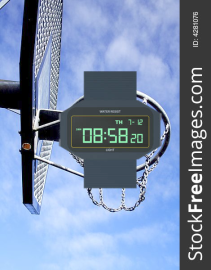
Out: 8h58m20s
